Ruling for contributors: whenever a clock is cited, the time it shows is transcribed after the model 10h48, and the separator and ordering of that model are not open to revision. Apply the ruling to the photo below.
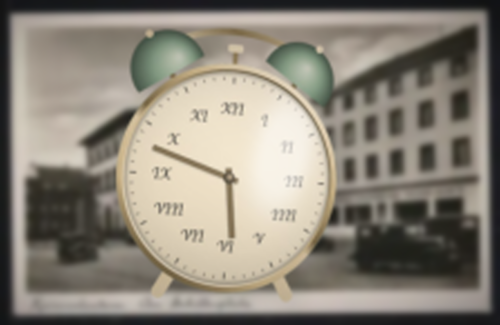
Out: 5h48
